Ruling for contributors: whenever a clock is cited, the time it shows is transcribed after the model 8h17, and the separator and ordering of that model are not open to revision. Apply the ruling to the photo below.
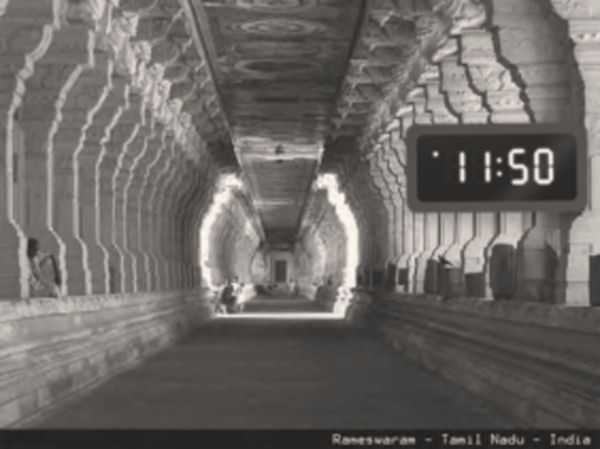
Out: 11h50
